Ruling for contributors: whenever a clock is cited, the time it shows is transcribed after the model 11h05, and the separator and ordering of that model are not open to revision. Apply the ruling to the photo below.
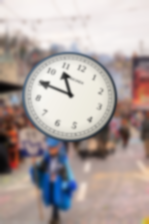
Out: 10h45
